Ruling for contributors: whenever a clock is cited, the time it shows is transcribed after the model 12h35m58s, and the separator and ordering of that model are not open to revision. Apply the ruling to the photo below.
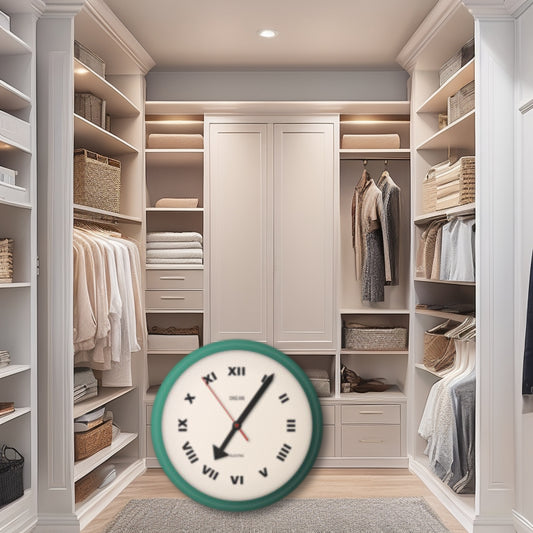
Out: 7h05m54s
